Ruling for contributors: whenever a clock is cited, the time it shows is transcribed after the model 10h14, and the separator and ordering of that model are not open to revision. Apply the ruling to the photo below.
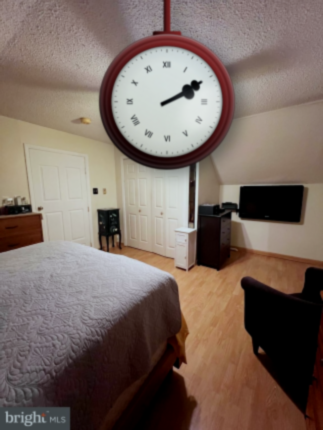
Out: 2h10
